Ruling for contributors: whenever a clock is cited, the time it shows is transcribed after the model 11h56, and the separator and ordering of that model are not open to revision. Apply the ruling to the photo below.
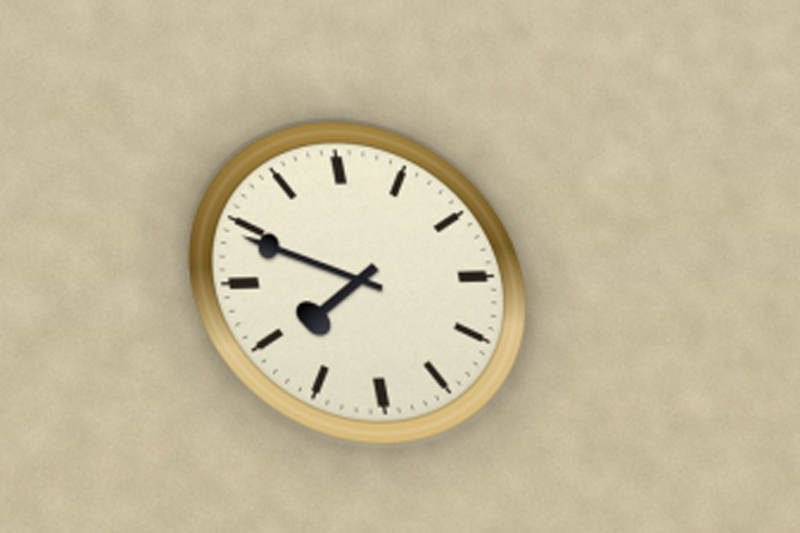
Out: 7h49
